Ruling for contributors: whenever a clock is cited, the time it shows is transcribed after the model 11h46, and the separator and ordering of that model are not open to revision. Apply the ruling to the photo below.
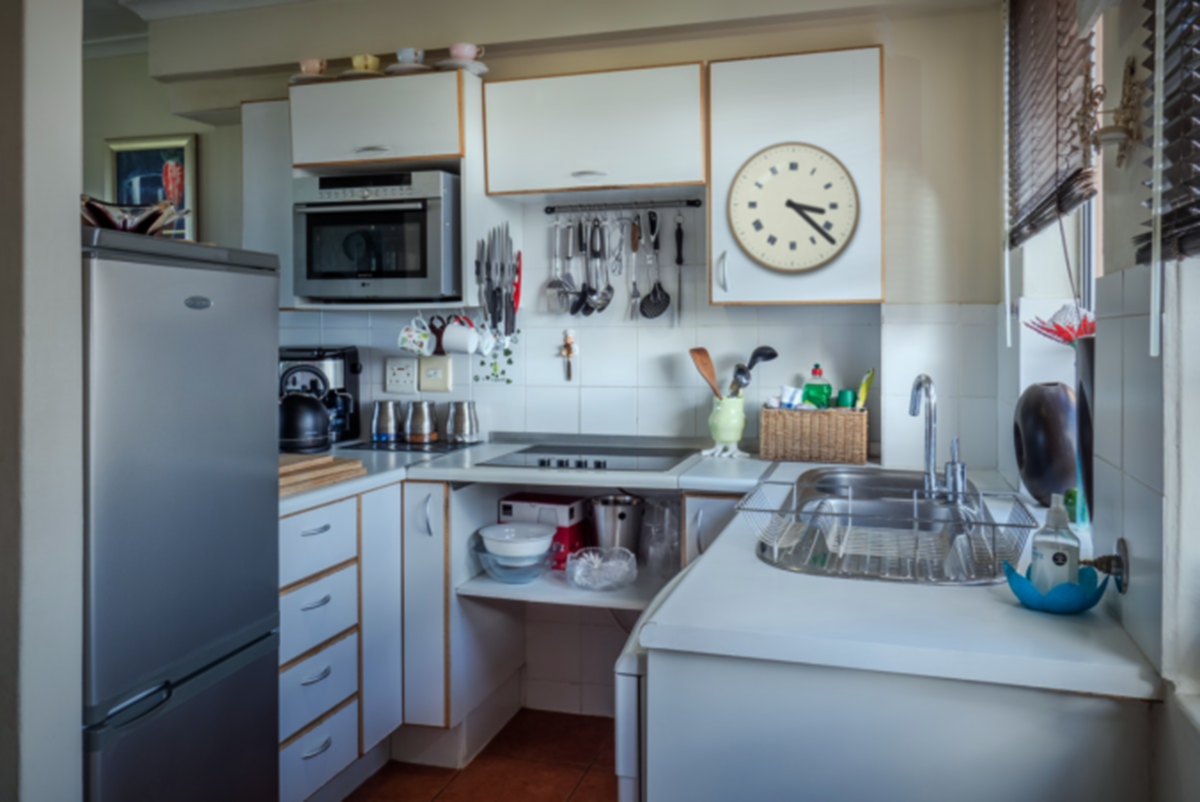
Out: 3h22
